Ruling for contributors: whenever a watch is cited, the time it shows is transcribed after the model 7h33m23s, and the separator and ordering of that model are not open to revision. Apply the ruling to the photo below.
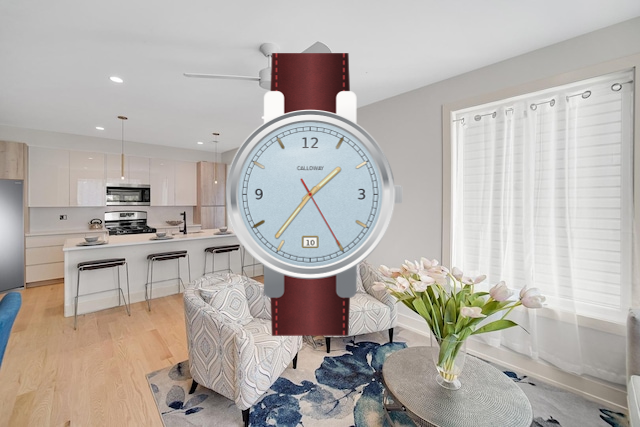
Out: 1h36m25s
